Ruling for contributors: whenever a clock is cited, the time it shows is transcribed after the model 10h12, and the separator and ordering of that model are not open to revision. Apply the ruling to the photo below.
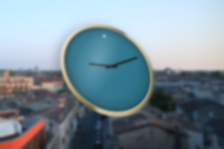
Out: 9h12
